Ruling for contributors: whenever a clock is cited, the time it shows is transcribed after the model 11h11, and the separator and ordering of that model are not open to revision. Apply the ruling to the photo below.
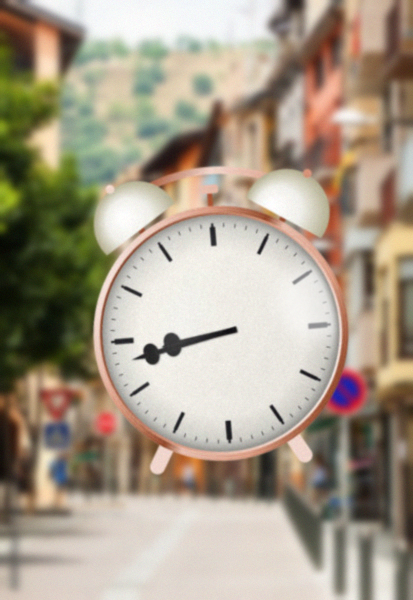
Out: 8h43
